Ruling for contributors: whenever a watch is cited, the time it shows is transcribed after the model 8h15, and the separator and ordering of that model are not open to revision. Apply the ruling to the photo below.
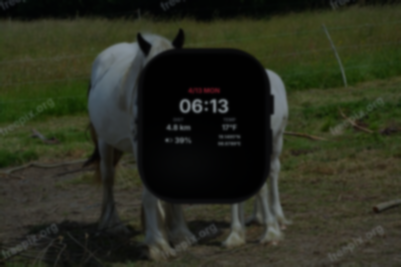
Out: 6h13
